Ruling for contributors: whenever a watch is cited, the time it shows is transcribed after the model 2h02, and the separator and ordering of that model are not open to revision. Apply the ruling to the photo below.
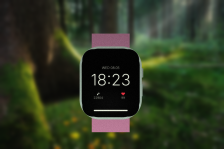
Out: 18h23
